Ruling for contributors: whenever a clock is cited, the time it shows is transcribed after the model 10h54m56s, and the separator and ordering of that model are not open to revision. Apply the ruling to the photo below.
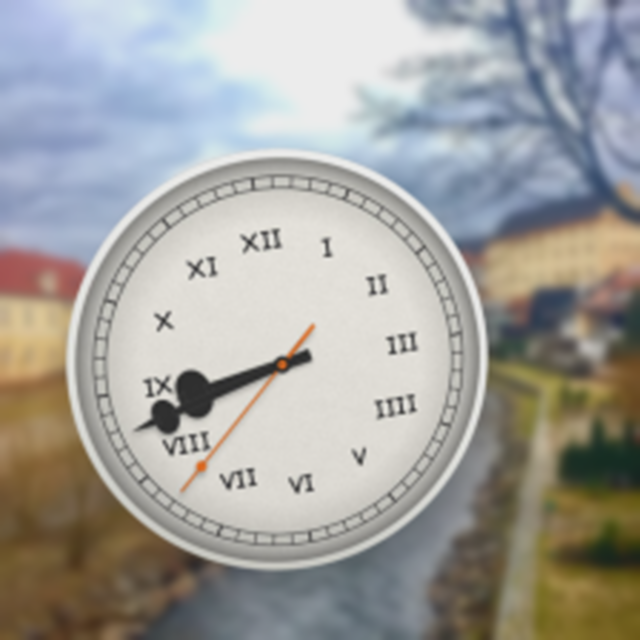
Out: 8h42m38s
